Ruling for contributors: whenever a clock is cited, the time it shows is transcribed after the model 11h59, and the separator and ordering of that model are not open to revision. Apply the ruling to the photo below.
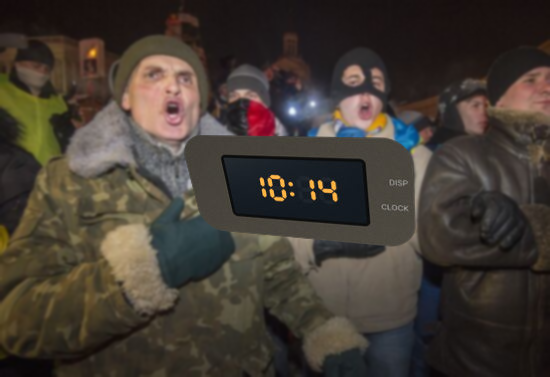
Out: 10h14
